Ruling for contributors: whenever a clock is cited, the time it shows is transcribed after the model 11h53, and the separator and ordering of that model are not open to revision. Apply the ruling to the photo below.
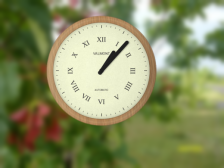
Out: 1h07
